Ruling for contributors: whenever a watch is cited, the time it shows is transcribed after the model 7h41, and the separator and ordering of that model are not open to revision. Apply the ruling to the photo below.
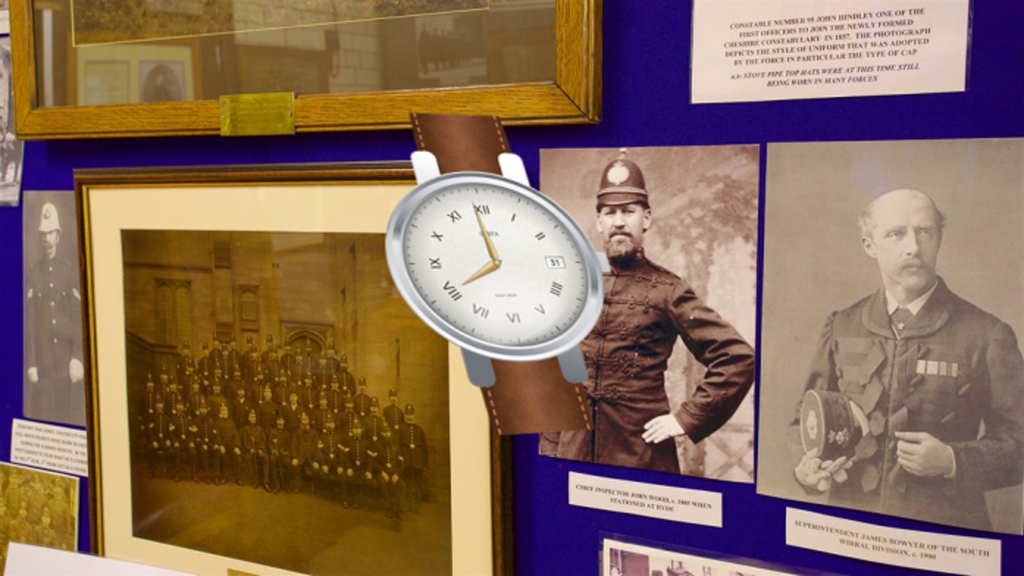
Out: 7h59
